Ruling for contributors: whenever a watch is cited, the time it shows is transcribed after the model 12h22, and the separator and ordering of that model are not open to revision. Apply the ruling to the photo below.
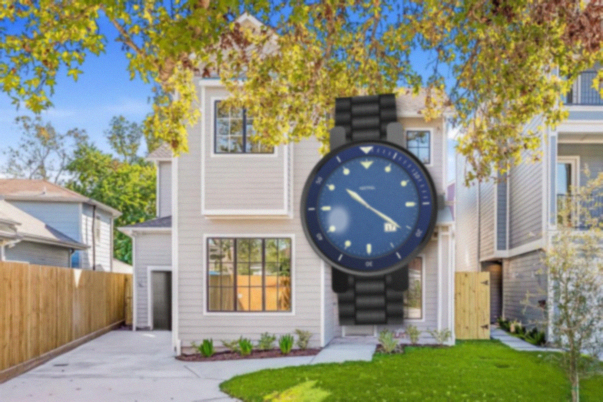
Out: 10h21
